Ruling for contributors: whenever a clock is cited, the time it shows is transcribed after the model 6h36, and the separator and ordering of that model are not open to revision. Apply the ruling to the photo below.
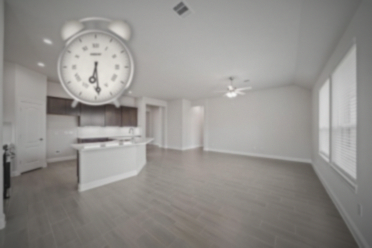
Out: 6h29
